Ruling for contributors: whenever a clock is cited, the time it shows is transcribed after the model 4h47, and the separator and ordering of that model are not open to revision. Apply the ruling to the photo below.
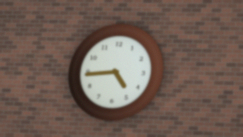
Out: 4h44
